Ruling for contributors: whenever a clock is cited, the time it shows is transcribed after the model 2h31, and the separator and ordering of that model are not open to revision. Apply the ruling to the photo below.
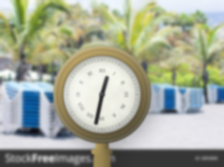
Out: 12h32
